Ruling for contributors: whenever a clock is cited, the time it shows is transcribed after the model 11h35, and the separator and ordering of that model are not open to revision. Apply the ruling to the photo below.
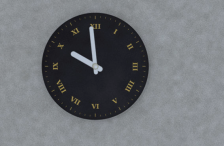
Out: 9h59
